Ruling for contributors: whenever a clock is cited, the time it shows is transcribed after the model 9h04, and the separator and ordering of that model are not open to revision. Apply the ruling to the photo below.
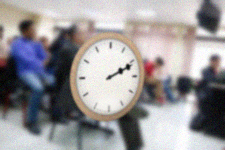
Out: 2h11
